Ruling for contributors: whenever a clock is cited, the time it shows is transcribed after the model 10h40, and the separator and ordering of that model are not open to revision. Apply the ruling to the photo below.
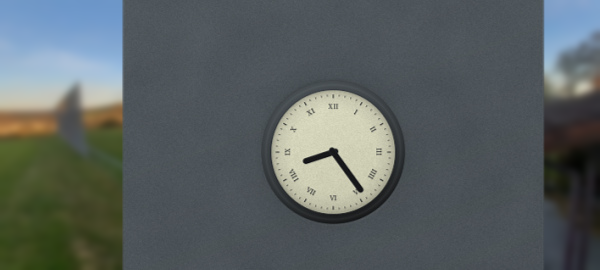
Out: 8h24
